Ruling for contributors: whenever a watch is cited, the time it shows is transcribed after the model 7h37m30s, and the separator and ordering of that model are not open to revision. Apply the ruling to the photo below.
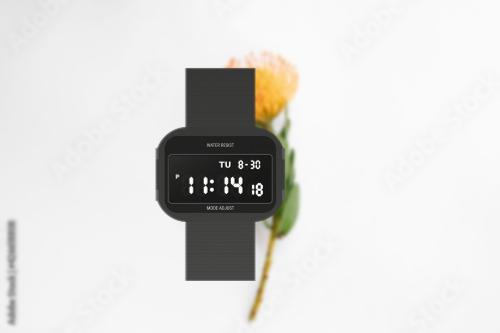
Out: 11h14m18s
